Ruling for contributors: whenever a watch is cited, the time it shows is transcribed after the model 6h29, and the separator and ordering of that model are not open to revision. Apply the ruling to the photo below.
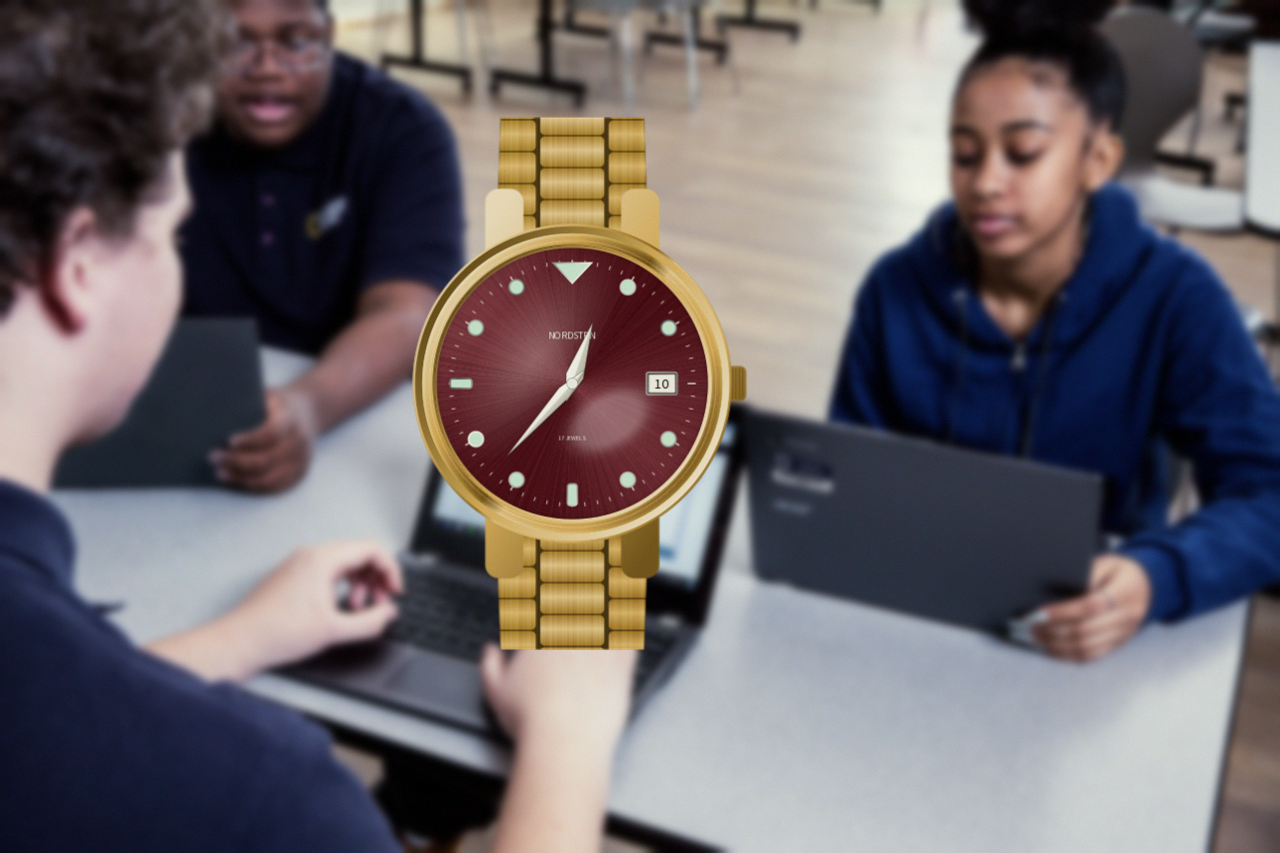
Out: 12h37
